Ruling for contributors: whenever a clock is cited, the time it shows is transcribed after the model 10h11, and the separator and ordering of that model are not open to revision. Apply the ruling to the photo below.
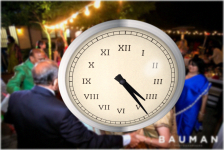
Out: 4h24
